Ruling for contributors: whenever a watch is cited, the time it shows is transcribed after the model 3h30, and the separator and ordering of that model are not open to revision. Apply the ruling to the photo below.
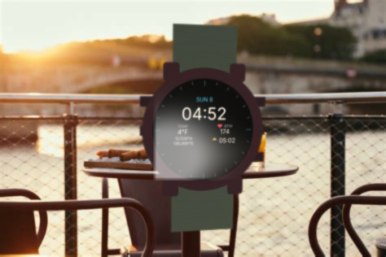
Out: 4h52
